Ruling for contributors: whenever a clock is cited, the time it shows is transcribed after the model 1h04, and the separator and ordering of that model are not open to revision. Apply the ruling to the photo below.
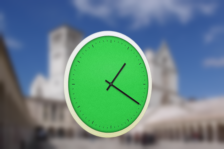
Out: 1h20
